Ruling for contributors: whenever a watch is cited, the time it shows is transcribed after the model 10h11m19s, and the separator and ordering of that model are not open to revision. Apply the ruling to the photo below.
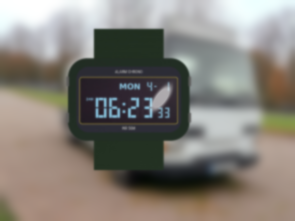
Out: 6h23m33s
